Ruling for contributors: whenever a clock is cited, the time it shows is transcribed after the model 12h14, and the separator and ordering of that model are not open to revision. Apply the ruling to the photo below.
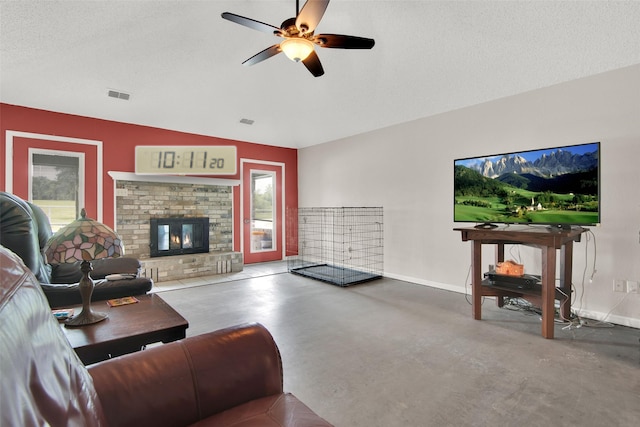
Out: 10h11
